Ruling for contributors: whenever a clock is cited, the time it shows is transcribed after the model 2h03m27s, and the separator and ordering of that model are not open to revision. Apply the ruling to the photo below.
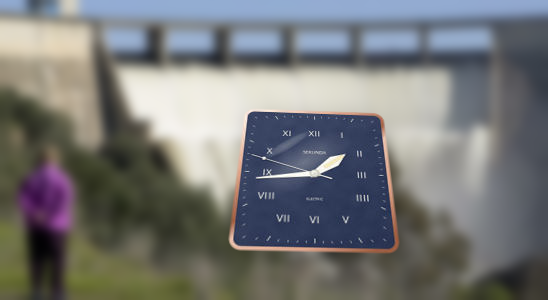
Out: 1h43m48s
